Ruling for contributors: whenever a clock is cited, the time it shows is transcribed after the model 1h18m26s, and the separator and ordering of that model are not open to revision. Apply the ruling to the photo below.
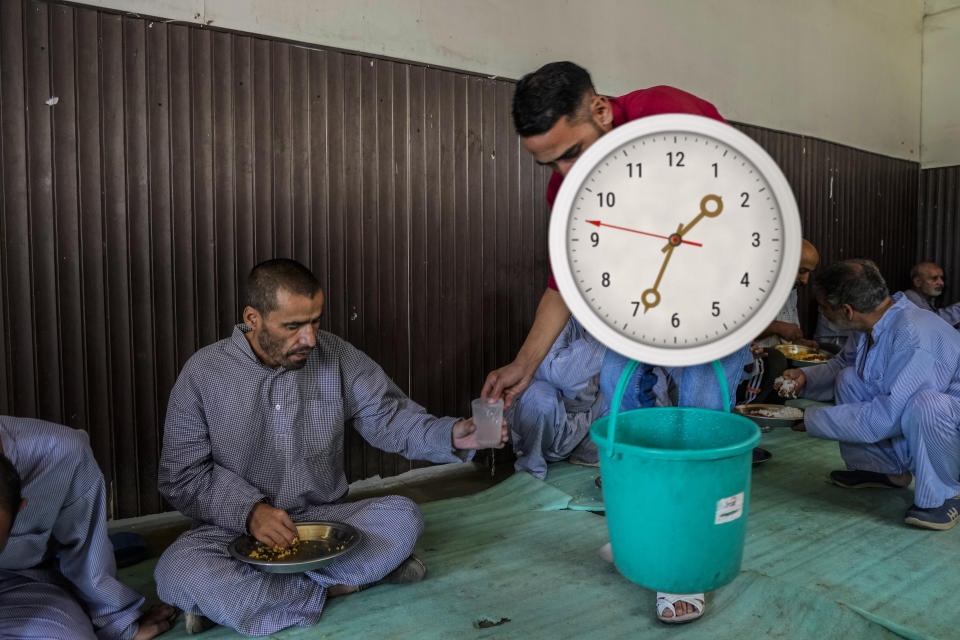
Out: 1h33m47s
